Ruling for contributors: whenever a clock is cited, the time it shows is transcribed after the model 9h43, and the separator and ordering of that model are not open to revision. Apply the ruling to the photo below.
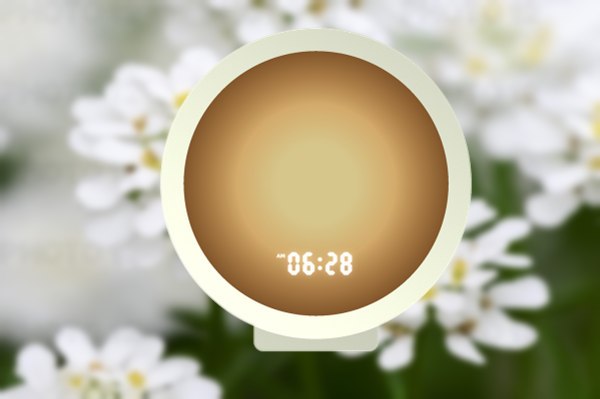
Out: 6h28
